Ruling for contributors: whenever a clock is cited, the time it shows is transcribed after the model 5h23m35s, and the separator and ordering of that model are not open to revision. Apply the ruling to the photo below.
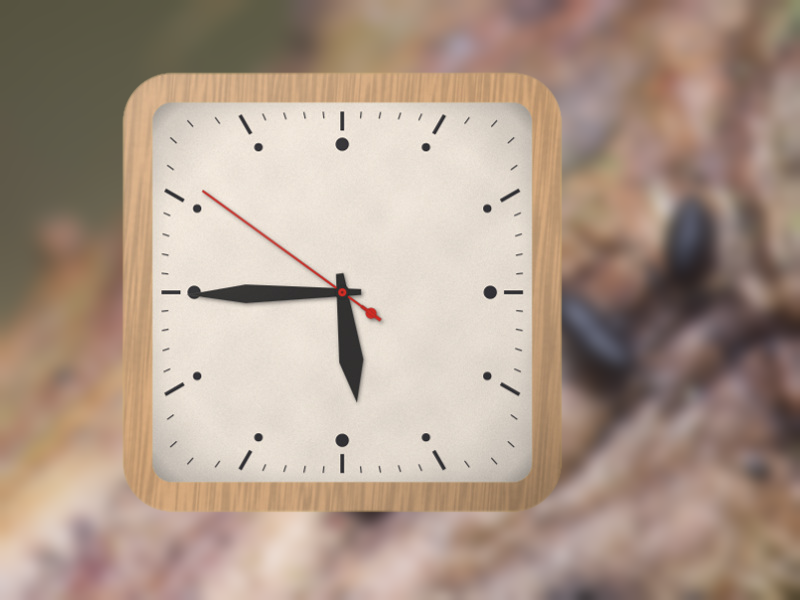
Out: 5h44m51s
